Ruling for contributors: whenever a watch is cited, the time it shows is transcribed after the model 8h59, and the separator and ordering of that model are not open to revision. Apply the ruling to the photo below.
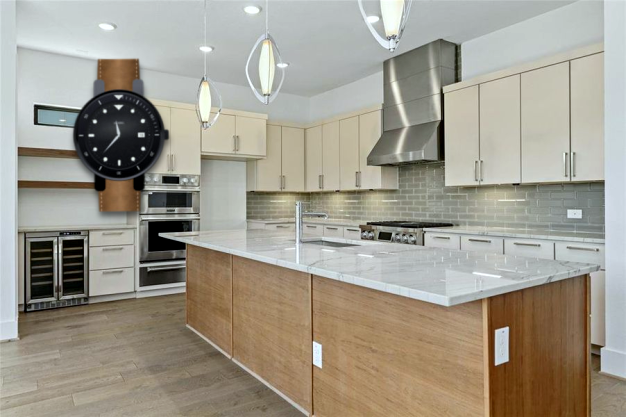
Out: 11h37
